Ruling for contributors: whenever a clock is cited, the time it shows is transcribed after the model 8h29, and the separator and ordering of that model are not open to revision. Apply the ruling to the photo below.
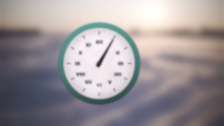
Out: 1h05
